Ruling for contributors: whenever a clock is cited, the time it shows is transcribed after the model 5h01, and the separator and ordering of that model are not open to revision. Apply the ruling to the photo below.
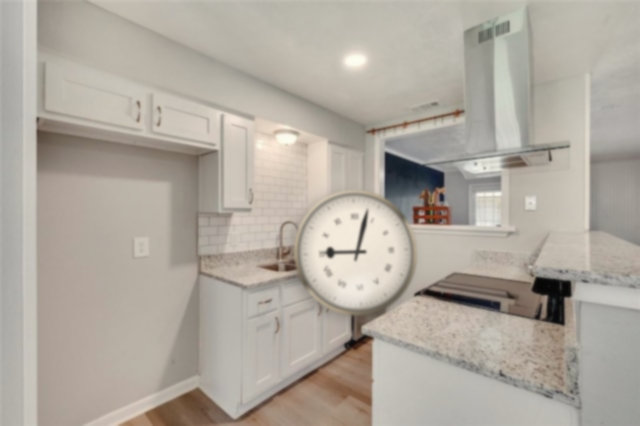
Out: 9h03
